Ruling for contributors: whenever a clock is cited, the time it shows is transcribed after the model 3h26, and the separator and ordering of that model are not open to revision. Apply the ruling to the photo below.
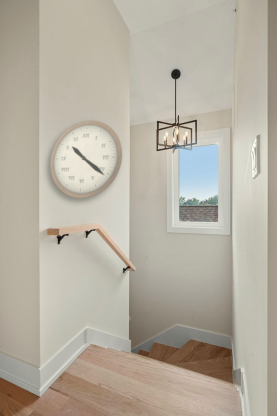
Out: 10h21
